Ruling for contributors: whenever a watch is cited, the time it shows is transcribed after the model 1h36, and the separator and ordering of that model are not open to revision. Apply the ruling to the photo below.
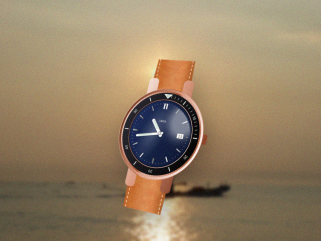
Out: 10h43
